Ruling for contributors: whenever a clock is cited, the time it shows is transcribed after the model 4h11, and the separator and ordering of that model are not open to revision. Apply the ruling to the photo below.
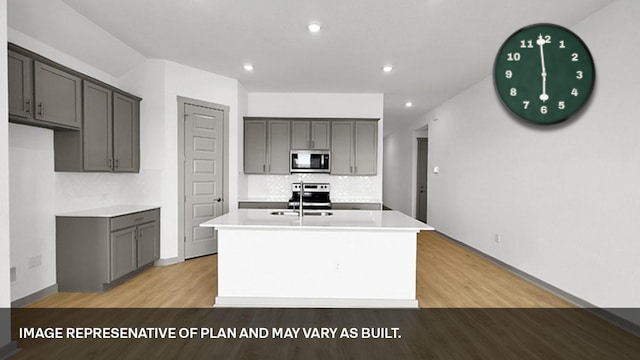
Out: 5h59
